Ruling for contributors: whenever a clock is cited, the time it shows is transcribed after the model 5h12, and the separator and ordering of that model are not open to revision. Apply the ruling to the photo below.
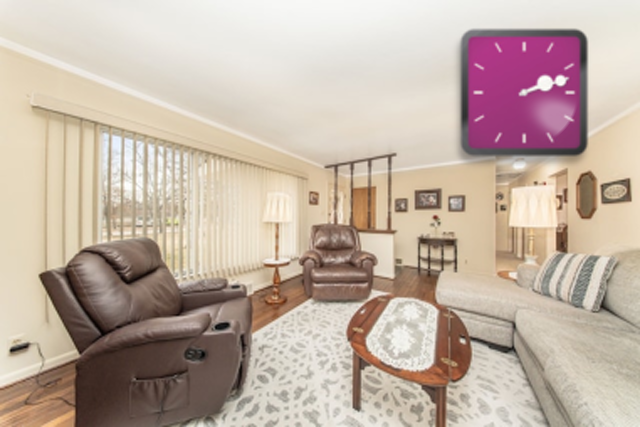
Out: 2h12
